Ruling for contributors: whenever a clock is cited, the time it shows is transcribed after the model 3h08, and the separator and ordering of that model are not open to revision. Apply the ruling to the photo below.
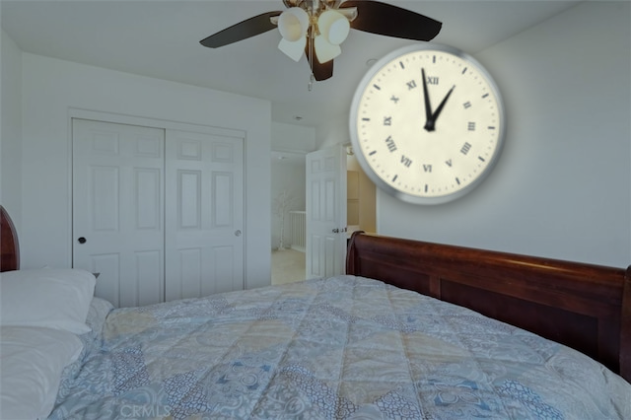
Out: 12h58
